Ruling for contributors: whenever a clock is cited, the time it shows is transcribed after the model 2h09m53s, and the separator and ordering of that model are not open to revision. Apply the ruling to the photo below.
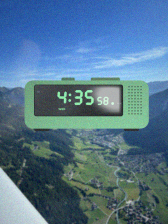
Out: 4h35m58s
